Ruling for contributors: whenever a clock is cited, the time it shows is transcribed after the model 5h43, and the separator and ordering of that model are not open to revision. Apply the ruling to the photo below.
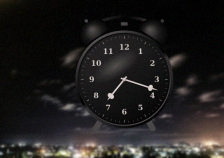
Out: 7h18
